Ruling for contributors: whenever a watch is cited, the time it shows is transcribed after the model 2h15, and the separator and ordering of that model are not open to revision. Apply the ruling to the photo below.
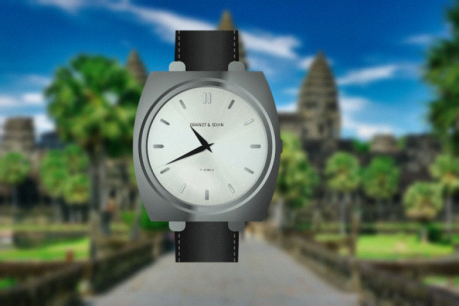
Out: 10h41
